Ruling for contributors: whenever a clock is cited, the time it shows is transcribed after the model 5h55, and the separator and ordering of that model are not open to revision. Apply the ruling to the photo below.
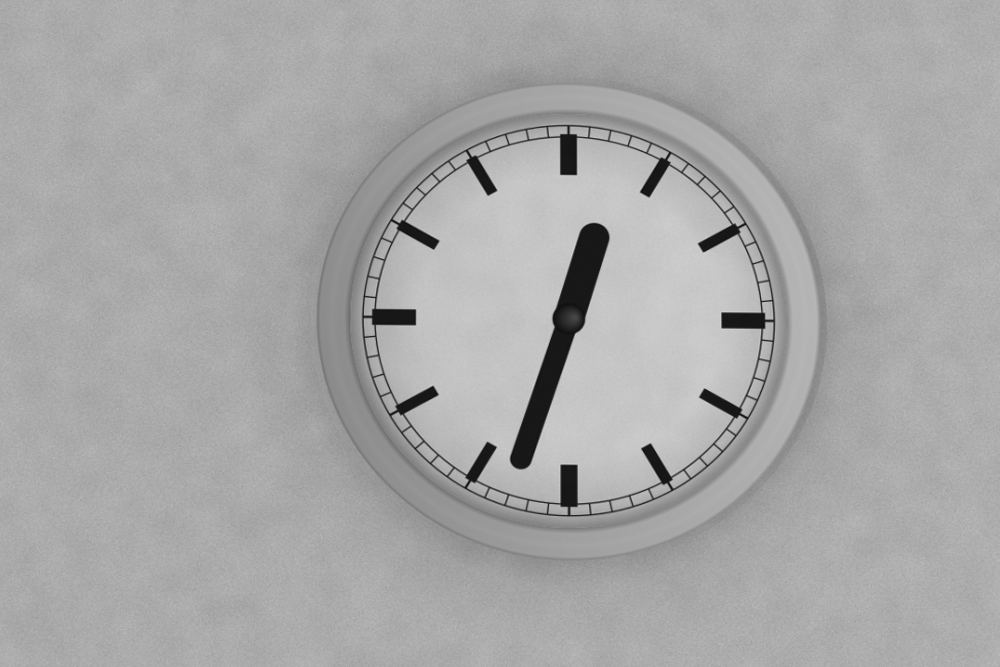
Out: 12h33
